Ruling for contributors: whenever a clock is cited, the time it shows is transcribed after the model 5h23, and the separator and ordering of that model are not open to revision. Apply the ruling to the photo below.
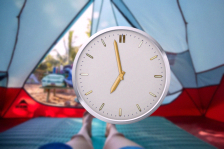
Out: 6h58
